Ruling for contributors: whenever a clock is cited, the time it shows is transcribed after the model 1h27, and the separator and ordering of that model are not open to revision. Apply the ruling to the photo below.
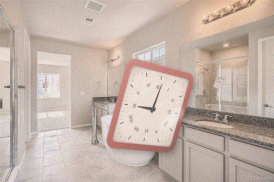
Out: 9h01
